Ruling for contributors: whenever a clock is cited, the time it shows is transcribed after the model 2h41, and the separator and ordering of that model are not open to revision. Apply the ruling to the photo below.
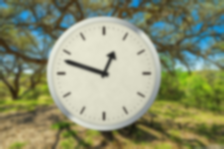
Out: 12h48
